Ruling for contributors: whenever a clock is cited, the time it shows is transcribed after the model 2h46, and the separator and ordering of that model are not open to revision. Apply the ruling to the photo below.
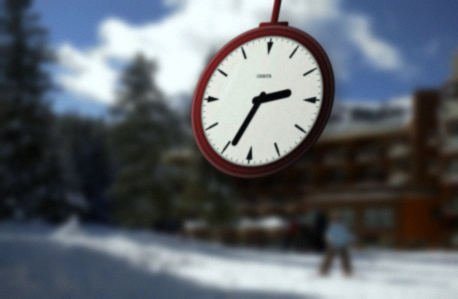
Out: 2h34
